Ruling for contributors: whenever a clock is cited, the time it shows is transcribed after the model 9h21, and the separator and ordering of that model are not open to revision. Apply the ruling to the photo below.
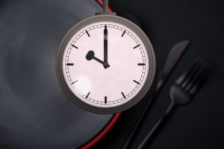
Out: 10h00
